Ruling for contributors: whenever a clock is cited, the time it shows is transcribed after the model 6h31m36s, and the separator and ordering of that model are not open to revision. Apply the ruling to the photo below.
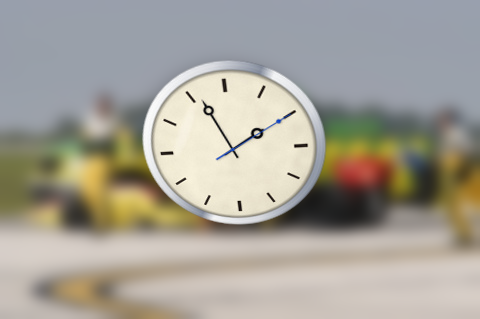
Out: 1h56m10s
